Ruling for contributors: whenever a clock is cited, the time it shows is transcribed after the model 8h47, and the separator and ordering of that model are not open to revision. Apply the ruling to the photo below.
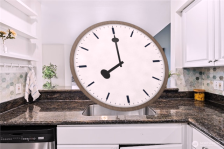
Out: 8h00
